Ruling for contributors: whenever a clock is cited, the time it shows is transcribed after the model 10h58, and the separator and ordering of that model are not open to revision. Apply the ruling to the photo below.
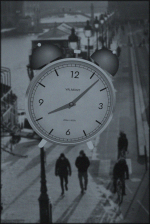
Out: 8h07
